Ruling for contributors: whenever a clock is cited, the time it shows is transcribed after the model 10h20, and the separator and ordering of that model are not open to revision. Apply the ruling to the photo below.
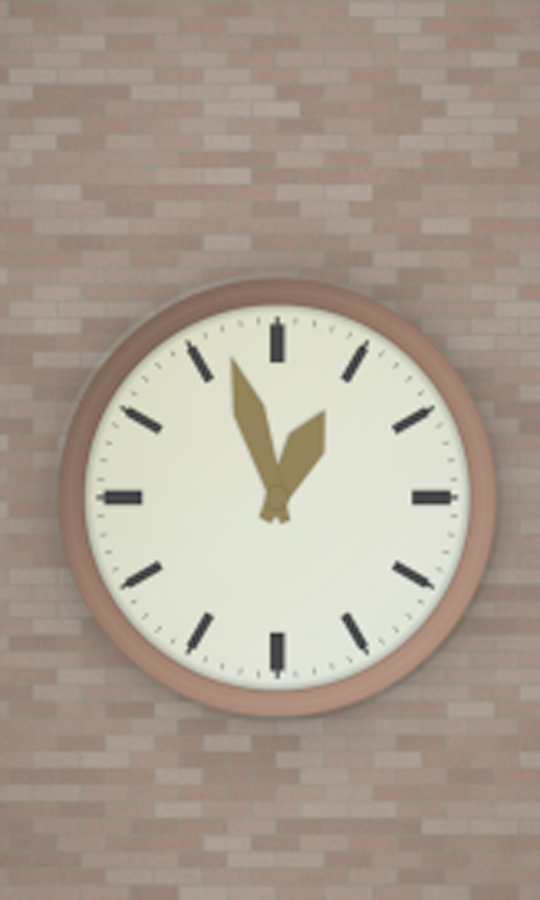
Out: 12h57
